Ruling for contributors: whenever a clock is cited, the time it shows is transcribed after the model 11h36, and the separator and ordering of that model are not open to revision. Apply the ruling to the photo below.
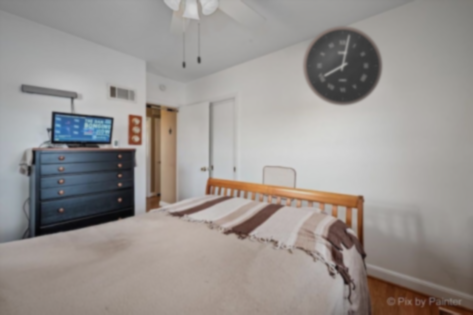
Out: 8h02
